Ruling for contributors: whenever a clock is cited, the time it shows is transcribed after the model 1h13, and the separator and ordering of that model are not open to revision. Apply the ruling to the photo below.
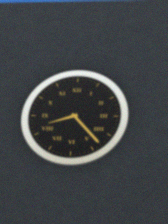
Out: 8h23
